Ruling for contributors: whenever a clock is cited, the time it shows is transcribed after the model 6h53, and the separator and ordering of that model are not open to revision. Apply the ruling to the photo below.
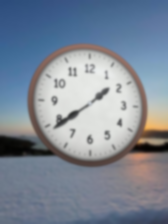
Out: 1h39
